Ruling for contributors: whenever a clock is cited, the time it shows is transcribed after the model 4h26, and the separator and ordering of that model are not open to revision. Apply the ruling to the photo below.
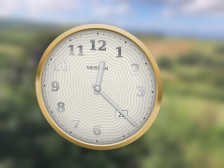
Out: 12h22
